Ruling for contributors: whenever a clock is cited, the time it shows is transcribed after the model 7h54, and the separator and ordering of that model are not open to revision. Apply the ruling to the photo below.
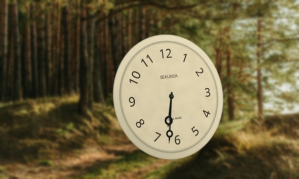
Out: 6h32
